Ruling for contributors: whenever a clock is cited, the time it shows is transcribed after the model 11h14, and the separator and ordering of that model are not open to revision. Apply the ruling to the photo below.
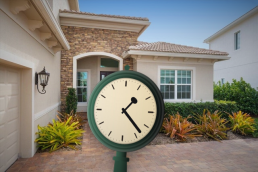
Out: 1h23
